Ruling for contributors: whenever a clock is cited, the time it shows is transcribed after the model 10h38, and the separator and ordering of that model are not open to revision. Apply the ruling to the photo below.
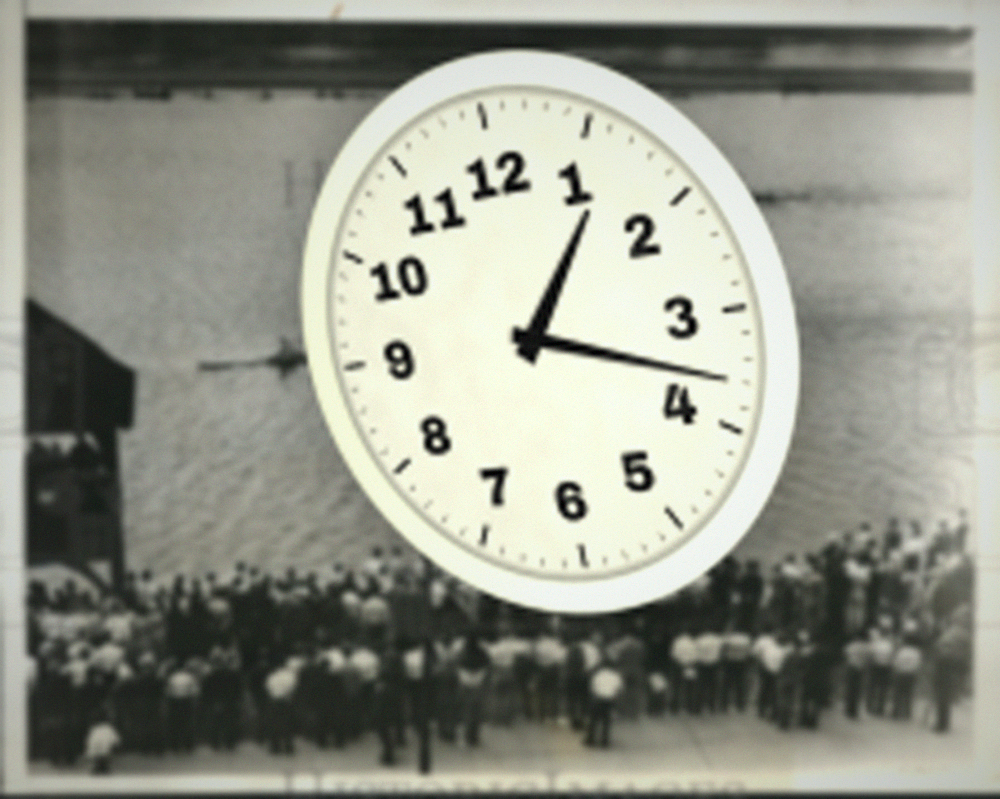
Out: 1h18
